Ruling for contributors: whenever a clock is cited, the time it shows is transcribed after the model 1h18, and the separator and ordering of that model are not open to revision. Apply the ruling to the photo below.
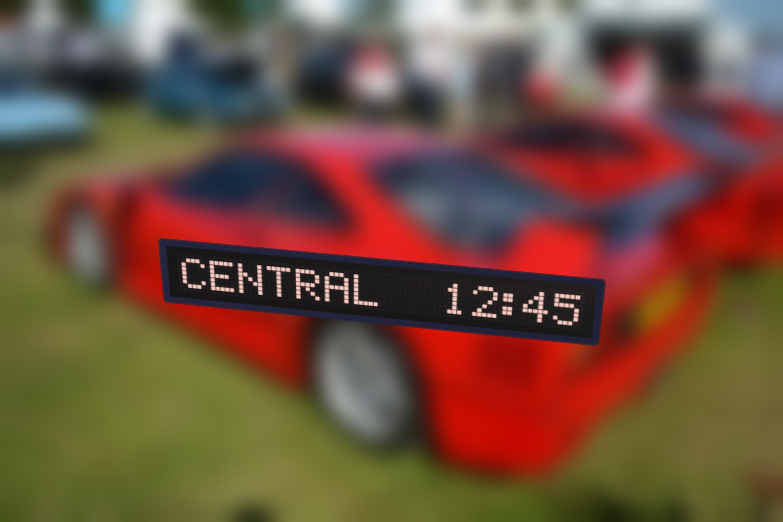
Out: 12h45
